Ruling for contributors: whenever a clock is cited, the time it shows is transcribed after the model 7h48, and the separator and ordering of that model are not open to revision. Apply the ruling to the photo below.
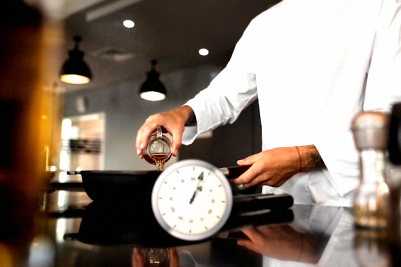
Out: 1h03
